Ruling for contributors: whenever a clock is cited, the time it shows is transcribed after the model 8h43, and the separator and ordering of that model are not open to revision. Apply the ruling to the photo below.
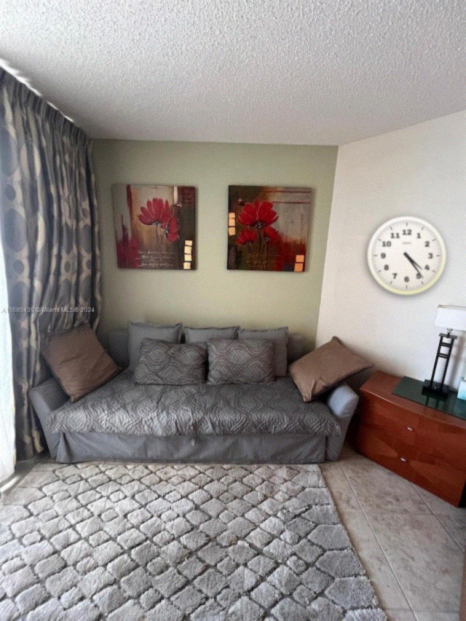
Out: 4h24
